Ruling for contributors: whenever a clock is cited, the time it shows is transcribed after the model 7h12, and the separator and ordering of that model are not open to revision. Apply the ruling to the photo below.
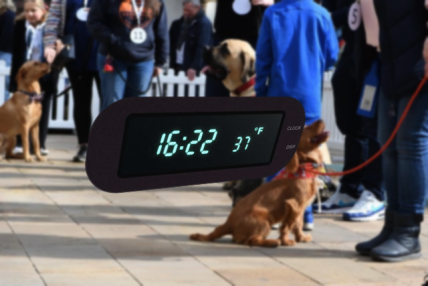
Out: 16h22
